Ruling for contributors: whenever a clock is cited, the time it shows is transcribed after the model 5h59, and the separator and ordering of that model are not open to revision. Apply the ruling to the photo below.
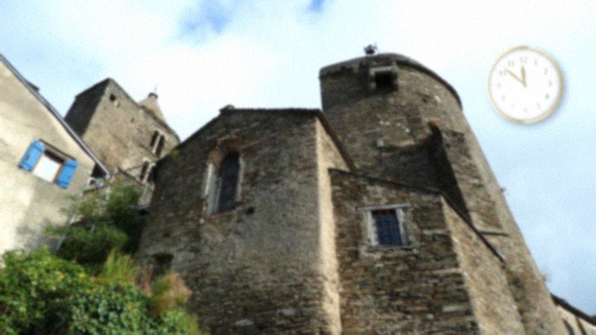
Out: 11h52
